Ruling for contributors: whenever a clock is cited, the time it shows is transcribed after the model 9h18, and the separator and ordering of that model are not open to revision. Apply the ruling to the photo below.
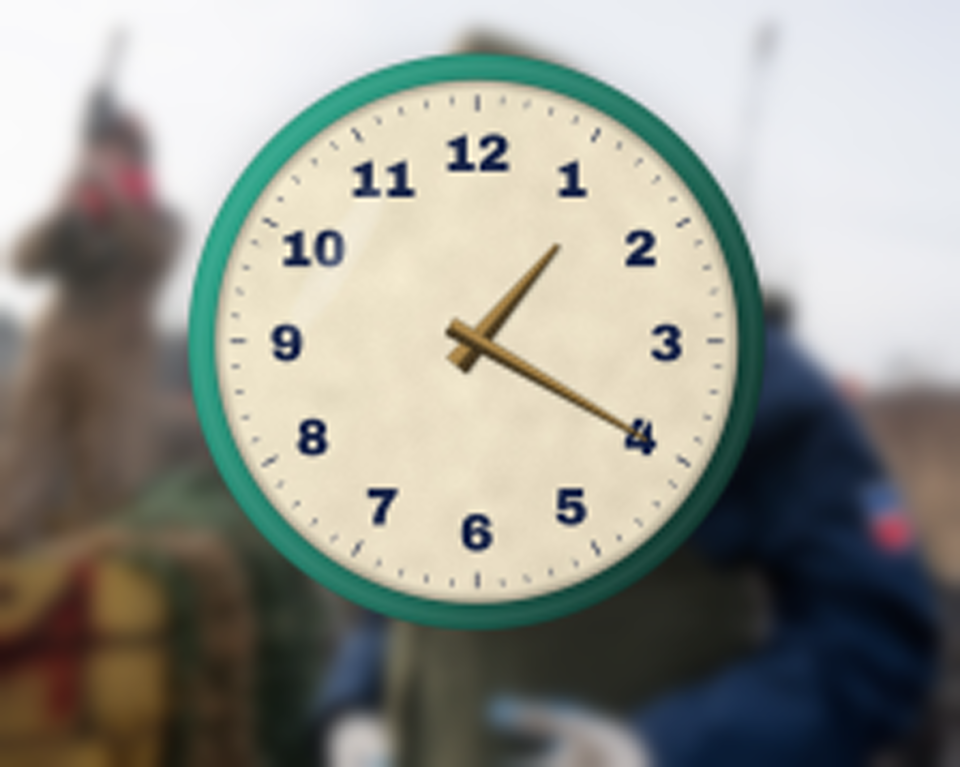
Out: 1h20
